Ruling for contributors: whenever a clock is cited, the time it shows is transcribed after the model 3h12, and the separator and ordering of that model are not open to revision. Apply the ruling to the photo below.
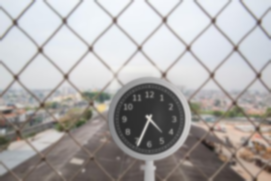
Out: 4h34
